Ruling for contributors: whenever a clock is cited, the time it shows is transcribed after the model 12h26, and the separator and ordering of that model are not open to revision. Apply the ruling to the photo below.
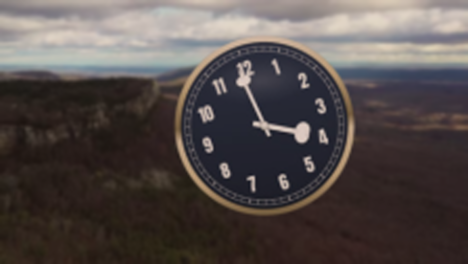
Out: 3h59
